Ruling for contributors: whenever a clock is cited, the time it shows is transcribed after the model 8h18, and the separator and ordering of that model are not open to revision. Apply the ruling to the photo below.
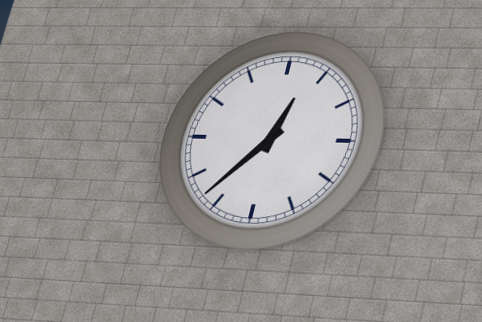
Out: 12h37
